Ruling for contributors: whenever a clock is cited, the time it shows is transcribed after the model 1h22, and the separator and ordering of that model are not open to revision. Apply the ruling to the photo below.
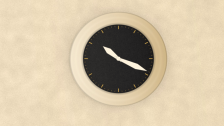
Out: 10h19
